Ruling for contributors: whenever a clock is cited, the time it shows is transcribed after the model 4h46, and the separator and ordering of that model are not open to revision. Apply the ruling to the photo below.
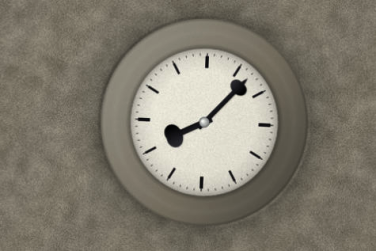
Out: 8h07
